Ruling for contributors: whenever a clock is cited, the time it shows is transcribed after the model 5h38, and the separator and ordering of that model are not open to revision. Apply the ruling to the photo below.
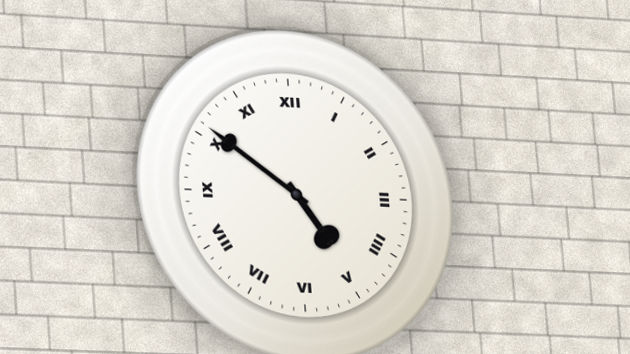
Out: 4h51
